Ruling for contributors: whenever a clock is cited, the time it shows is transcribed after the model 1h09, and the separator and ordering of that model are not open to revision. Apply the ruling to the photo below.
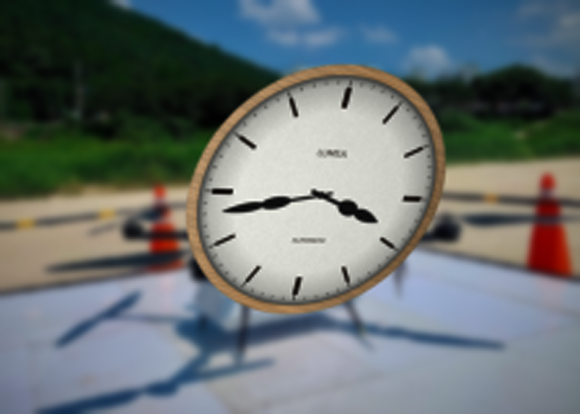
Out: 3h43
